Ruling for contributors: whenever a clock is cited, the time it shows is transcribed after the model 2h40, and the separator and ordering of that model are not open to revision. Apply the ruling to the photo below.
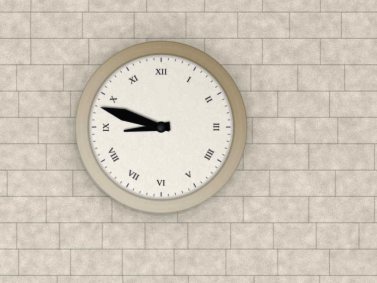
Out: 8h48
